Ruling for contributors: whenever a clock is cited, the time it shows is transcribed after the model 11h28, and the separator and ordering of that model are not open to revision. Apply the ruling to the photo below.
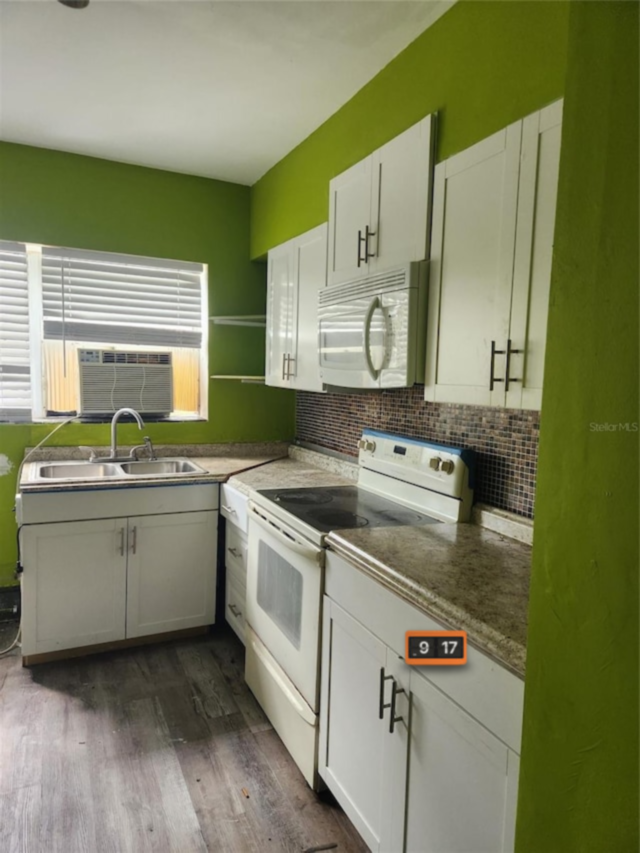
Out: 9h17
